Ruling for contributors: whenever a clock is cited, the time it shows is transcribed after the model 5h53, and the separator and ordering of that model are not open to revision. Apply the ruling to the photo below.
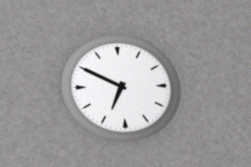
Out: 6h50
